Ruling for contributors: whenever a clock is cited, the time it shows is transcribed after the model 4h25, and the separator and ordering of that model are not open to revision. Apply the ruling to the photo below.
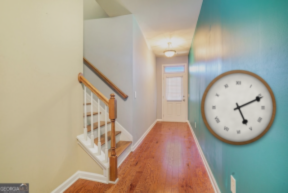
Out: 5h11
